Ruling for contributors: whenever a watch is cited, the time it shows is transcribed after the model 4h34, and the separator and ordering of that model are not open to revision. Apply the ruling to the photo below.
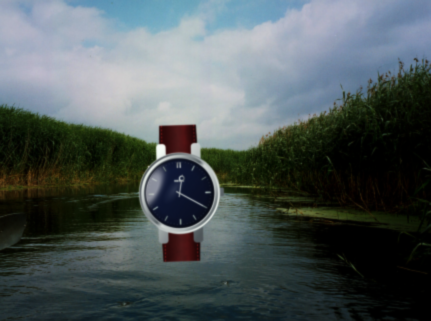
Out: 12h20
